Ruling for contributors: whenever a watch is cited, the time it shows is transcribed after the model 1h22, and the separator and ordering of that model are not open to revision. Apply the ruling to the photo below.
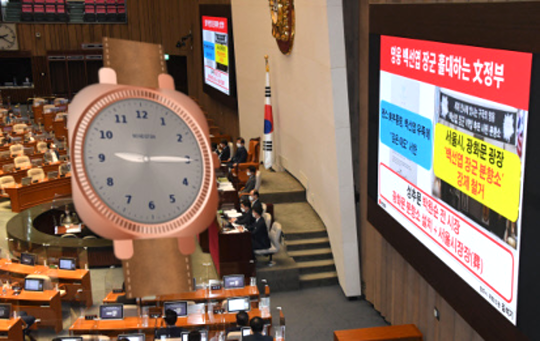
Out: 9h15
